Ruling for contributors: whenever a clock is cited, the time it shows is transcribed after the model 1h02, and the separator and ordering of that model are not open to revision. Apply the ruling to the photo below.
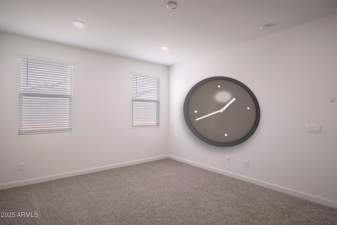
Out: 1h42
